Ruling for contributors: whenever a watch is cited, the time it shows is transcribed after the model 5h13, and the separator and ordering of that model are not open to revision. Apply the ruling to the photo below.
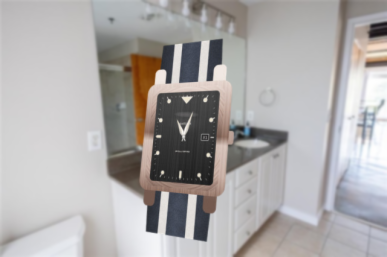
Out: 11h03
